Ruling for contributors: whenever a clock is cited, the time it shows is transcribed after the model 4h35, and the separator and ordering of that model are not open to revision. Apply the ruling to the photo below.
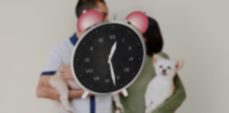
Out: 12h27
